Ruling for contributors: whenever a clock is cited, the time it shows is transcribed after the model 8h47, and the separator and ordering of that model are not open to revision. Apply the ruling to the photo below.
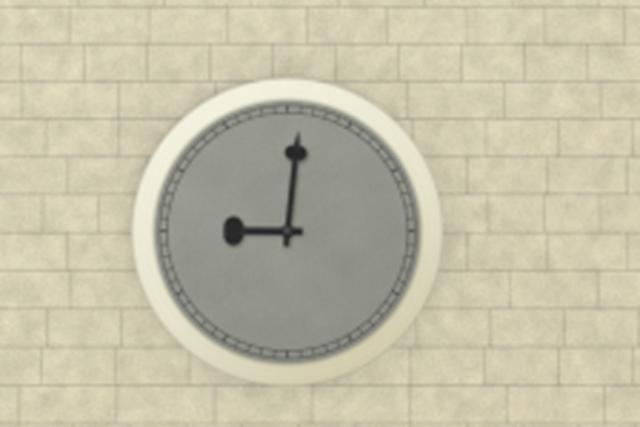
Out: 9h01
